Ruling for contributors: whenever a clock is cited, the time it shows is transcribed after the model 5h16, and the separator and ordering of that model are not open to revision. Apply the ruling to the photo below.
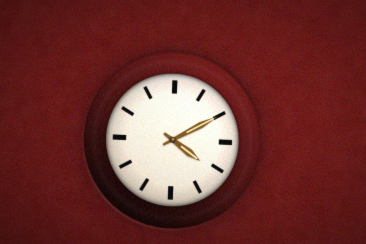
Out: 4h10
